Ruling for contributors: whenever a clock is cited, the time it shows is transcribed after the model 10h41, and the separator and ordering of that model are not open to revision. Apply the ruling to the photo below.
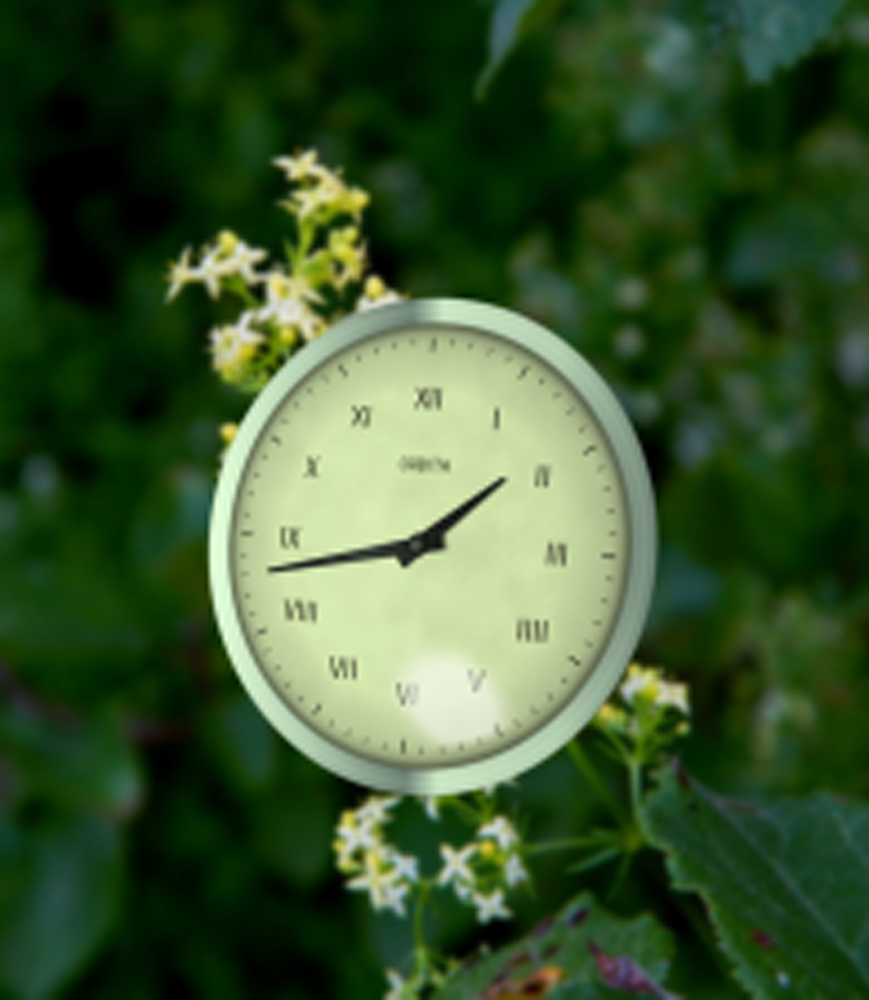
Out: 1h43
